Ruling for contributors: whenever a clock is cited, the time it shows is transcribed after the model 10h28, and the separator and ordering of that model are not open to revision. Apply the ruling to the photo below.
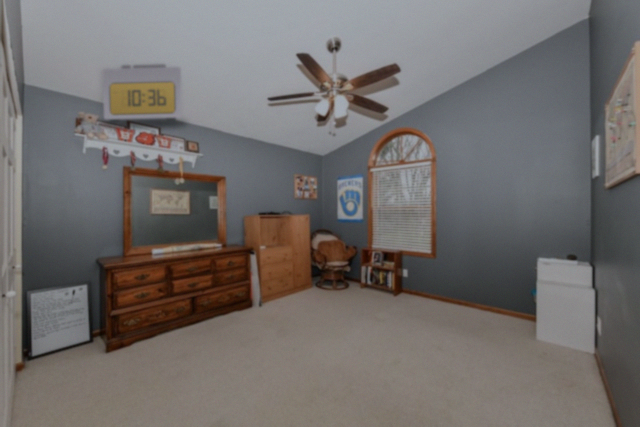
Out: 10h36
